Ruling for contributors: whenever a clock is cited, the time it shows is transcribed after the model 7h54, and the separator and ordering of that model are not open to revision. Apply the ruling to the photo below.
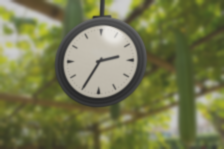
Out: 2h35
